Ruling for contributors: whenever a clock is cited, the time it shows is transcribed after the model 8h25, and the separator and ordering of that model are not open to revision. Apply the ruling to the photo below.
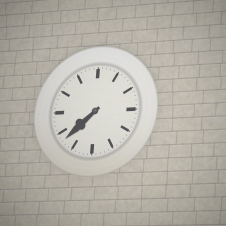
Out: 7h38
